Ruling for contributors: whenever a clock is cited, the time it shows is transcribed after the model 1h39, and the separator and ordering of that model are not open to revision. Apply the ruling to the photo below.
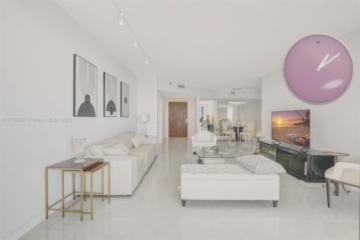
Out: 1h09
